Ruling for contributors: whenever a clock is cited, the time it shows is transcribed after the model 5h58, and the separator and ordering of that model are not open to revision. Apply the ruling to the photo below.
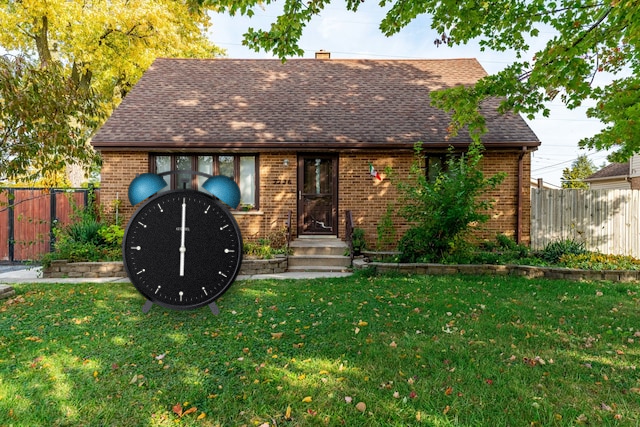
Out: 6h00
